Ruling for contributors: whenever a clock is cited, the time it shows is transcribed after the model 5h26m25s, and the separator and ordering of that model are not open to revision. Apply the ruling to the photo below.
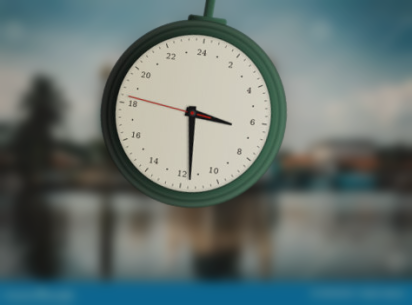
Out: 6h28m46s
